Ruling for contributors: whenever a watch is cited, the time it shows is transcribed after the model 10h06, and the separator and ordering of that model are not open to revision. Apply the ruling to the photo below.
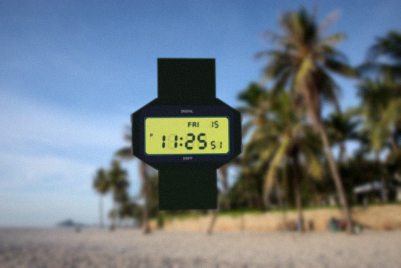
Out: 11h25
